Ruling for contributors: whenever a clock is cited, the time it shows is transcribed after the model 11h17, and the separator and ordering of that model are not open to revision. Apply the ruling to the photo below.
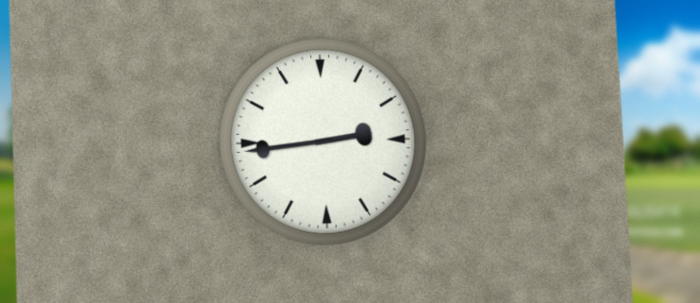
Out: 2h44
